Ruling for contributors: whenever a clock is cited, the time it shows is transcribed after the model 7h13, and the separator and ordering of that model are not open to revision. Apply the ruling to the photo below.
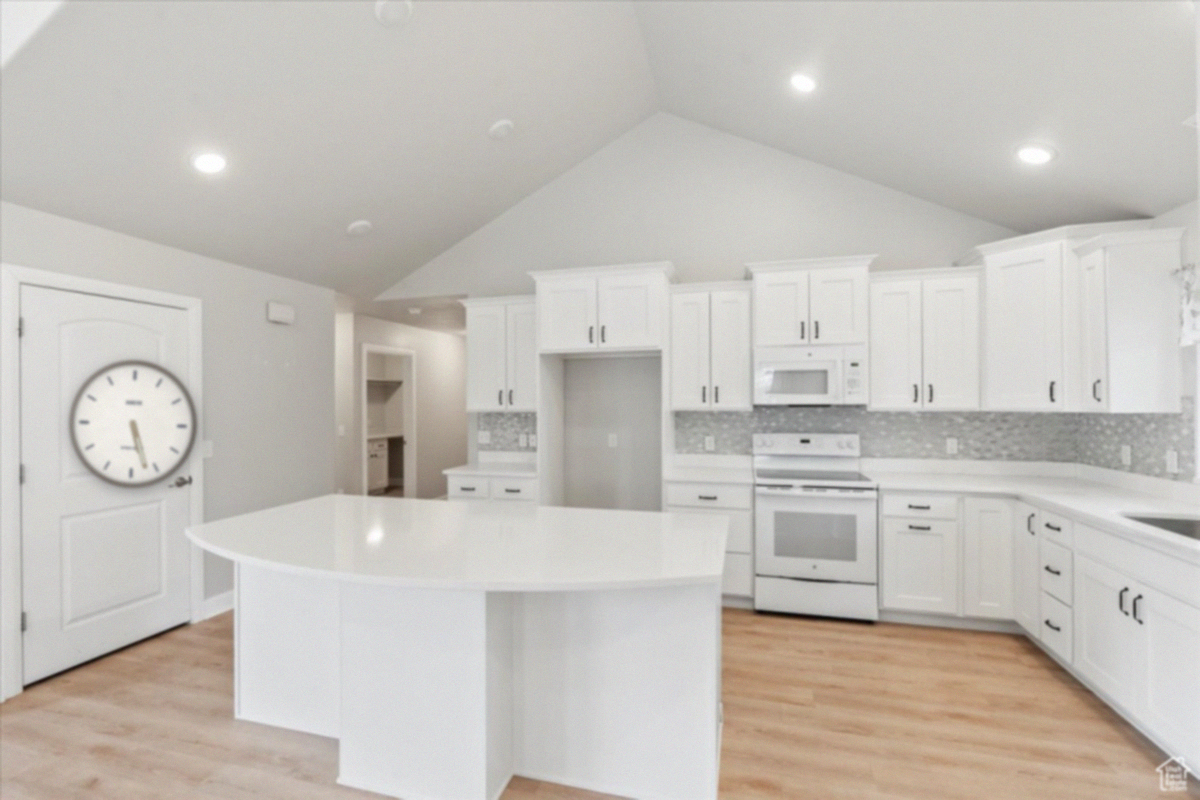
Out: 5h27
